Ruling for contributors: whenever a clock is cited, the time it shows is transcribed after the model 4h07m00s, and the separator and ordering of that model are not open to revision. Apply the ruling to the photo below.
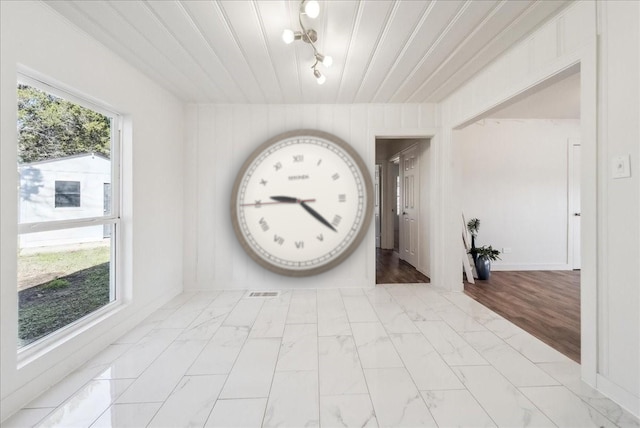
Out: 9h21m45s
